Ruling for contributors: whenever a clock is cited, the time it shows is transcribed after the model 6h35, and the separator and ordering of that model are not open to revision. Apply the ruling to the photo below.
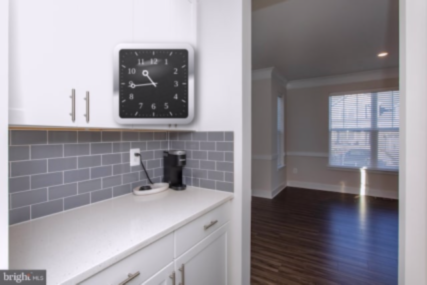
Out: 10h44
